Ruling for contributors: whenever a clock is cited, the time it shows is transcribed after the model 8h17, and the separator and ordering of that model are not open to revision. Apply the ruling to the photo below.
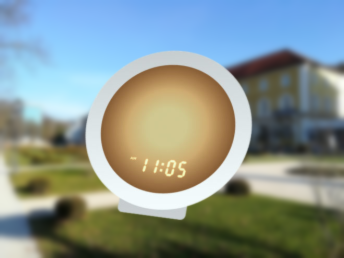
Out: 11h05
